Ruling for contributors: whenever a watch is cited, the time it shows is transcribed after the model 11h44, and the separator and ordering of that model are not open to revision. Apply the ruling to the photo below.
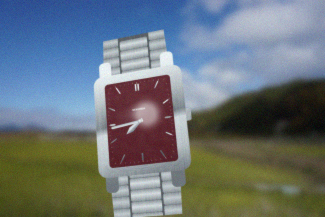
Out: 7h44
